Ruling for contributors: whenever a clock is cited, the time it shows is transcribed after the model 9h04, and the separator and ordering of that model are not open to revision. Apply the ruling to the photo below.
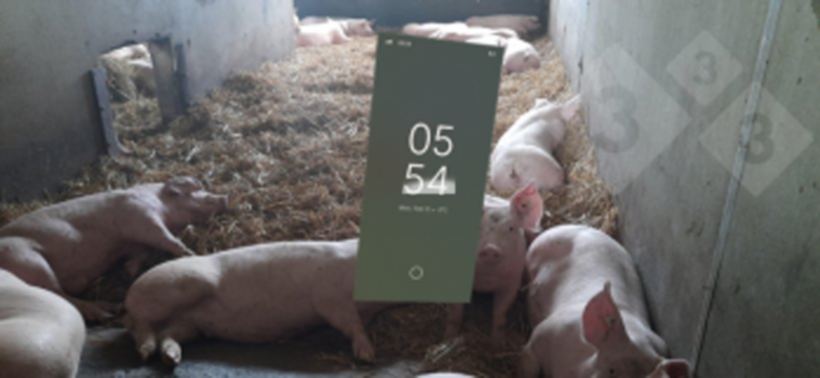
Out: 5h54
